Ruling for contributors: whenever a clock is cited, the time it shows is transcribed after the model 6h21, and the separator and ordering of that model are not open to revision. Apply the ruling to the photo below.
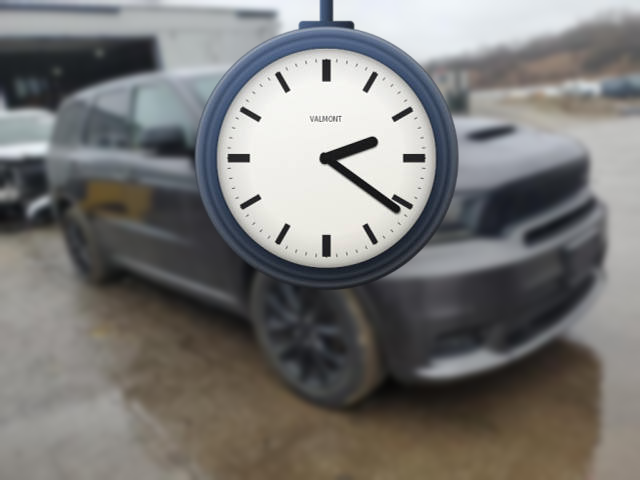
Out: 2h21
